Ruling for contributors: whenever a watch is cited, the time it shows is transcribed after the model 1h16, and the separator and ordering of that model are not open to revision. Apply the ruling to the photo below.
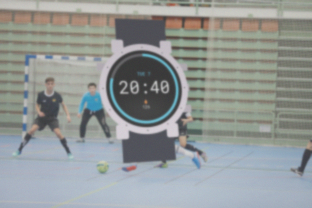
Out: 20h40
